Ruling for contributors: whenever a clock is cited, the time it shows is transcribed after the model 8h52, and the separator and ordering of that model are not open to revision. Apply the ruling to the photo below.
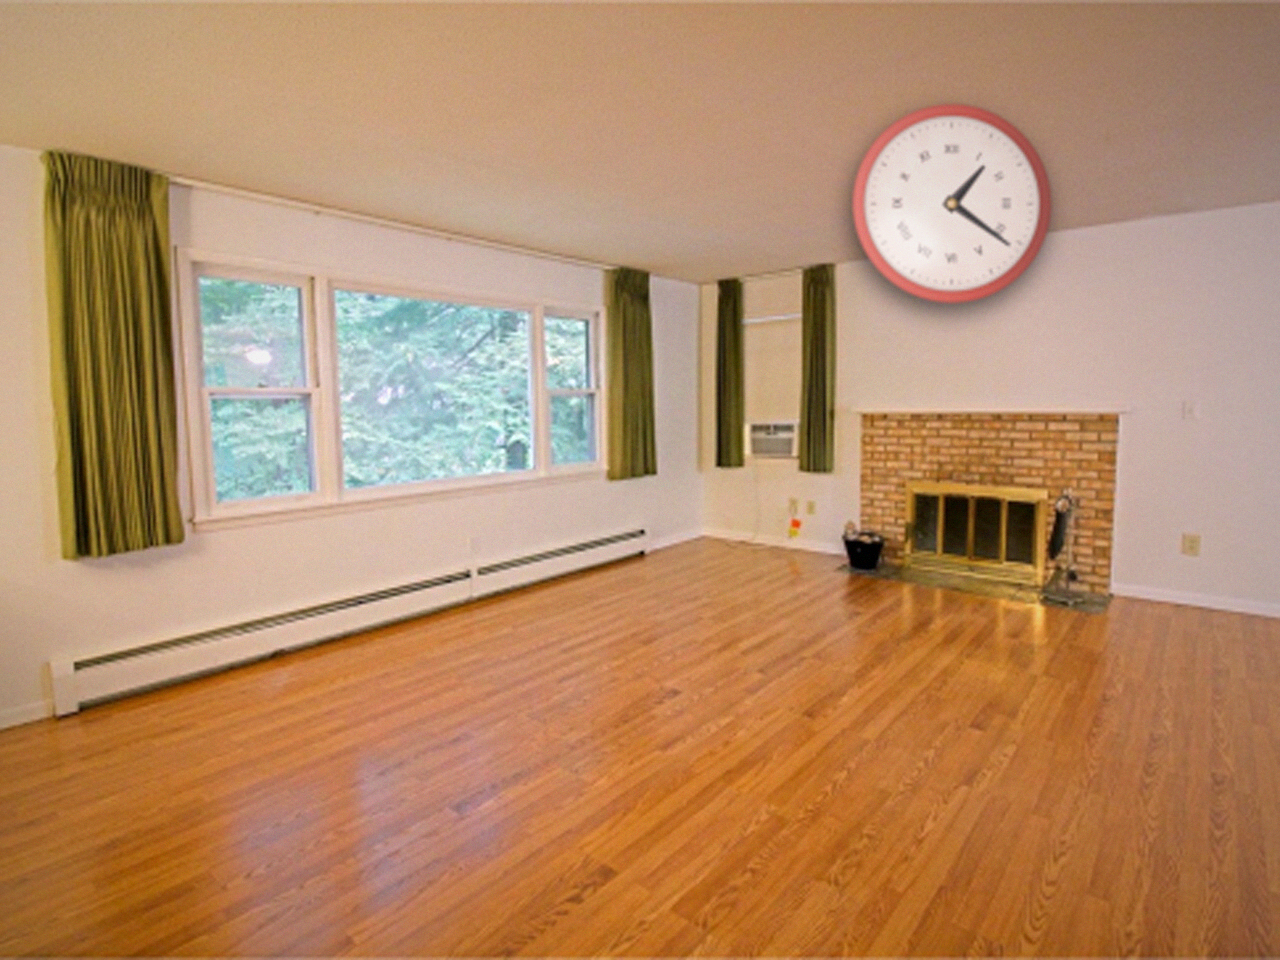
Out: 1h21
